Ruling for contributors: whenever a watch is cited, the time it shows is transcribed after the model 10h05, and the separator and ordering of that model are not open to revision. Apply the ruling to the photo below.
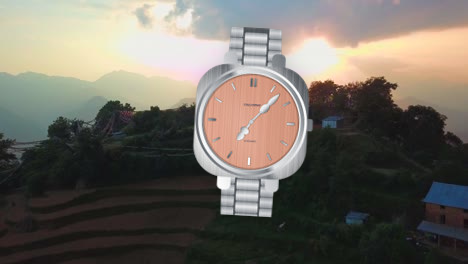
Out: 7h07
